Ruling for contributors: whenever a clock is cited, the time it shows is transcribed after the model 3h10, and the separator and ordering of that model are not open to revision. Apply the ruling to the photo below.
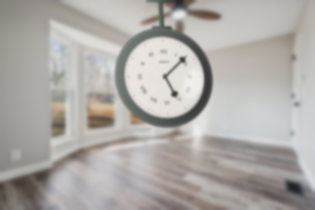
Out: 5h08
